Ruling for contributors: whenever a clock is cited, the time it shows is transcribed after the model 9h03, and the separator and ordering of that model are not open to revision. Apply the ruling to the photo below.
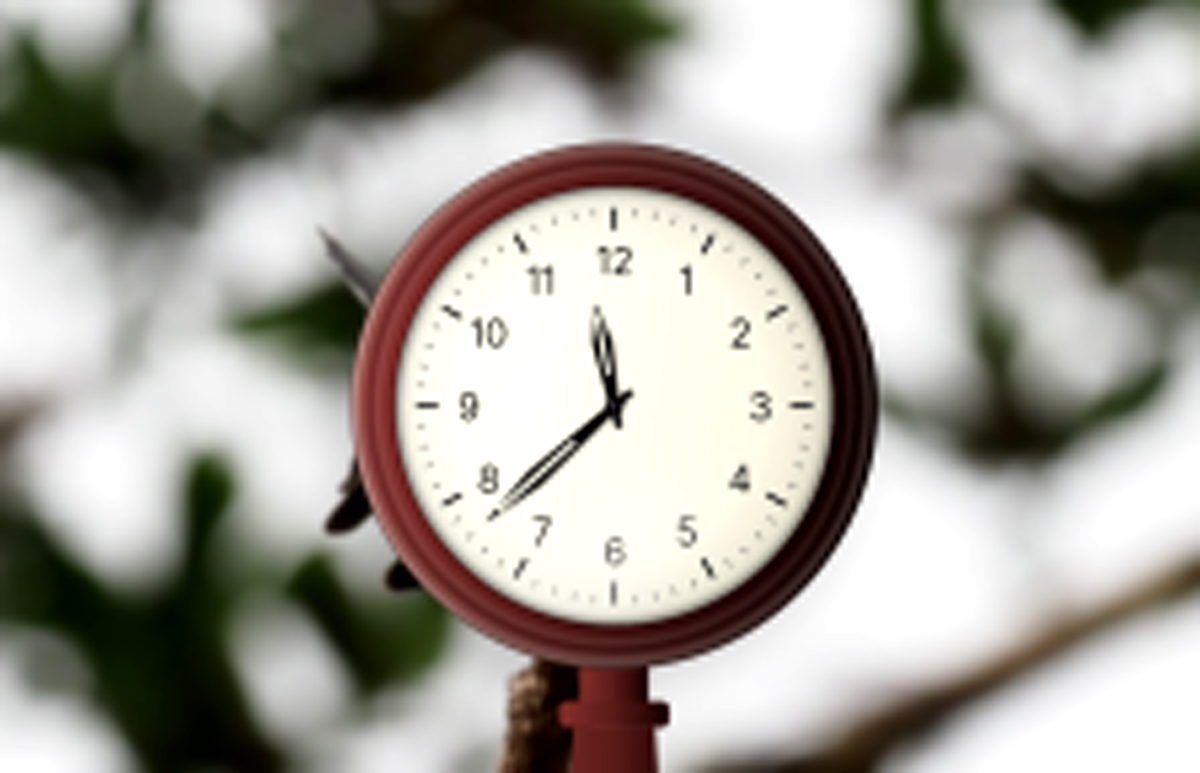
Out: 11h38
